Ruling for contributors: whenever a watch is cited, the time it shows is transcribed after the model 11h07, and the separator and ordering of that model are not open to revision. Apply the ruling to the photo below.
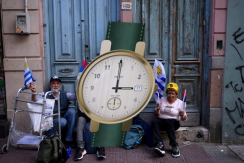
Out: 3h00
